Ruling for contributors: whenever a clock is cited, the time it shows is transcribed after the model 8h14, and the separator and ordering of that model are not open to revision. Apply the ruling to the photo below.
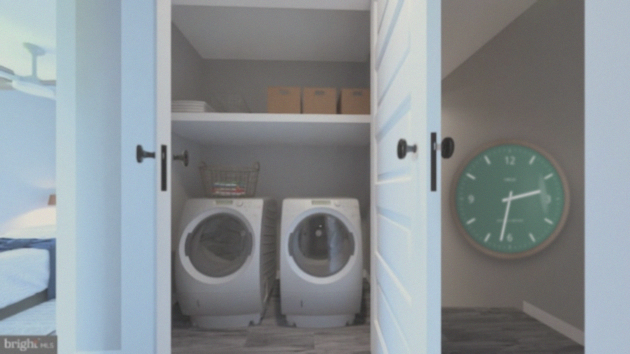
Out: 2h32
